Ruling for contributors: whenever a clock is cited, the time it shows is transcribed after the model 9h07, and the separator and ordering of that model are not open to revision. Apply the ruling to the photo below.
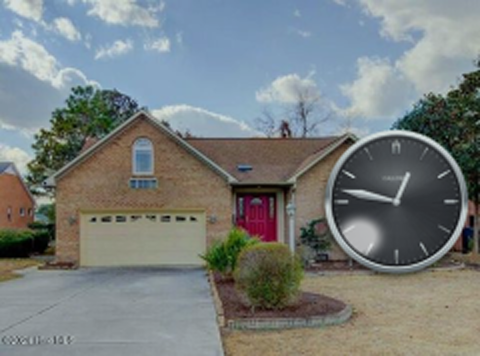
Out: 12h47
